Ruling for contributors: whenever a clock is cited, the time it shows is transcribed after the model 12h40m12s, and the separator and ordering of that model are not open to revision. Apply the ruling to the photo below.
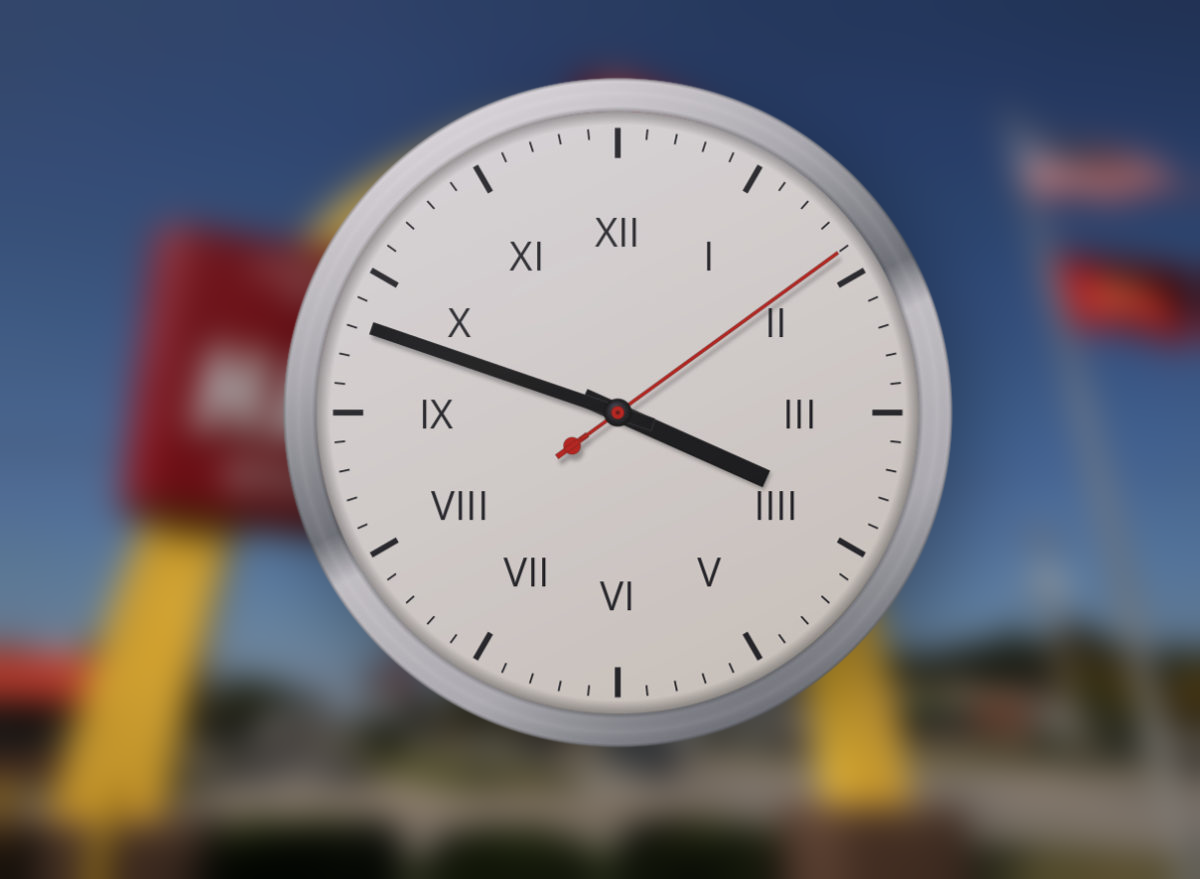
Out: 3h48m09s
